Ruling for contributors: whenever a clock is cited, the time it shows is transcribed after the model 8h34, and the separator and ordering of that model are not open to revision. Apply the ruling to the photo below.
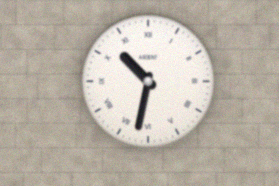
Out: 10h32
